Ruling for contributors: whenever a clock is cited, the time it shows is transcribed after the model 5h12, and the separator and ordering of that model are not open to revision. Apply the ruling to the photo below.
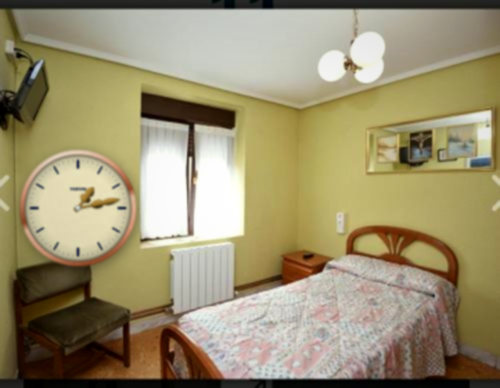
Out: 1h13
